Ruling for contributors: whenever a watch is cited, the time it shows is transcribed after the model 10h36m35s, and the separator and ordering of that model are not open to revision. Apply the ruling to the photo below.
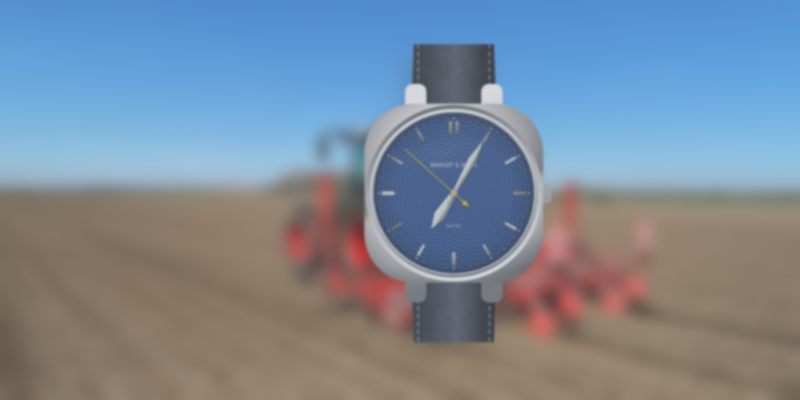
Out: 7h04m52s
